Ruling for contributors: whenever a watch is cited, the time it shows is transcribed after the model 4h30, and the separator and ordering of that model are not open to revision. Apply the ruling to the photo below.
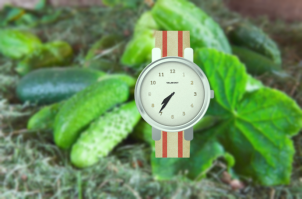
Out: 7h36
